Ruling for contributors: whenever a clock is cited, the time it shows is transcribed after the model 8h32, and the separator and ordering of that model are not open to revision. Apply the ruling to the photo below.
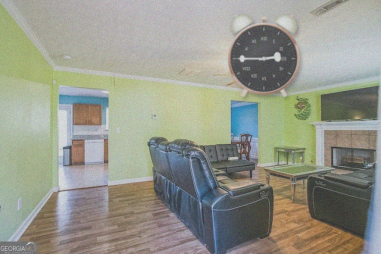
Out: 2h45
